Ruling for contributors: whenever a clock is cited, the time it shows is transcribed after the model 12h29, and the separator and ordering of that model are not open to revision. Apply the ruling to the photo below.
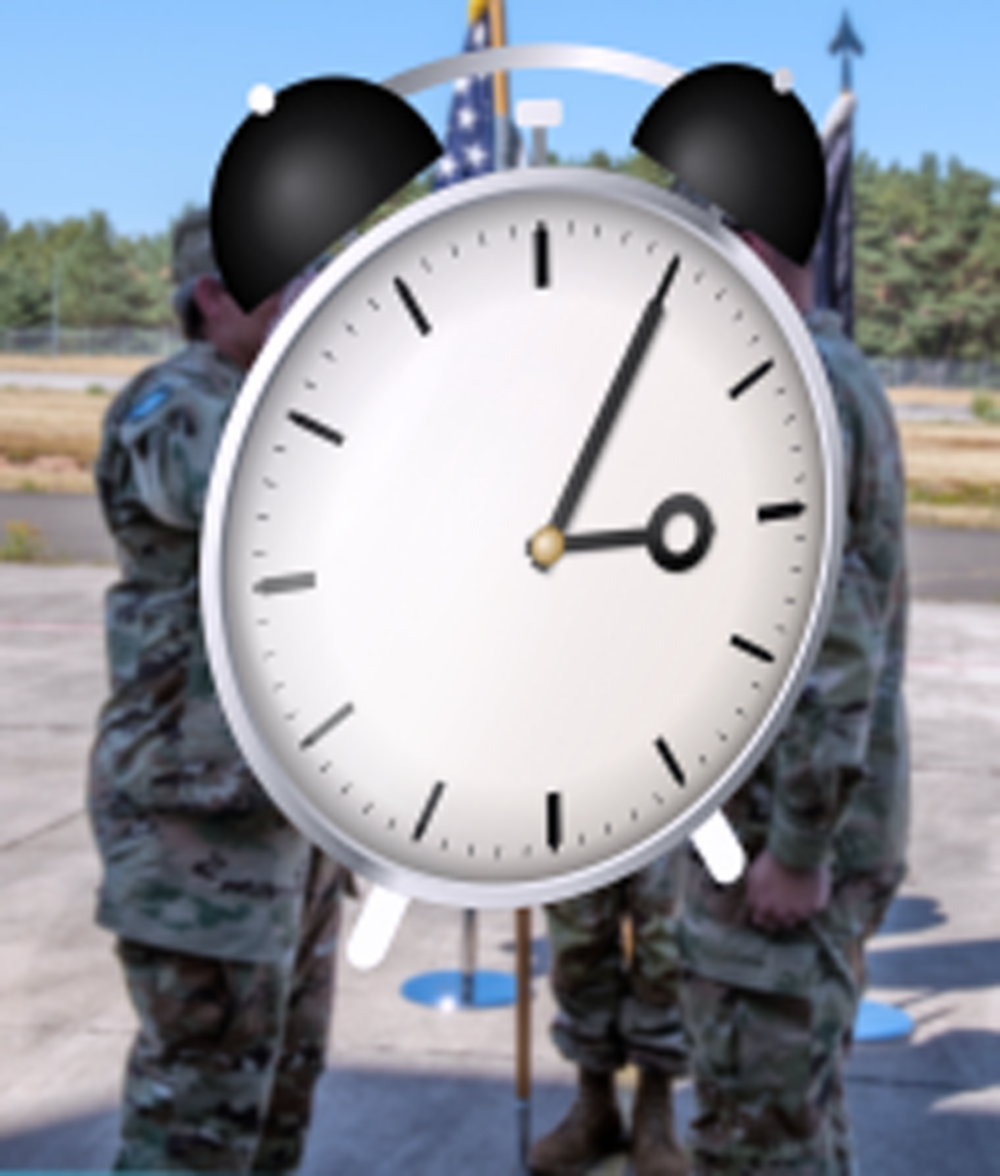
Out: 3h05
